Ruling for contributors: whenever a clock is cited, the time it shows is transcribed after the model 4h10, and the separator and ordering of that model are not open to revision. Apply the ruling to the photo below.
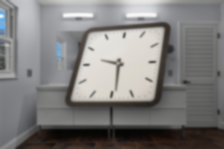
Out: 9h29
